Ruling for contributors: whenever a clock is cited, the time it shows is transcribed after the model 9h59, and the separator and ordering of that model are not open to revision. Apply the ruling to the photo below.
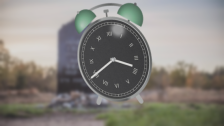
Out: 3h40
